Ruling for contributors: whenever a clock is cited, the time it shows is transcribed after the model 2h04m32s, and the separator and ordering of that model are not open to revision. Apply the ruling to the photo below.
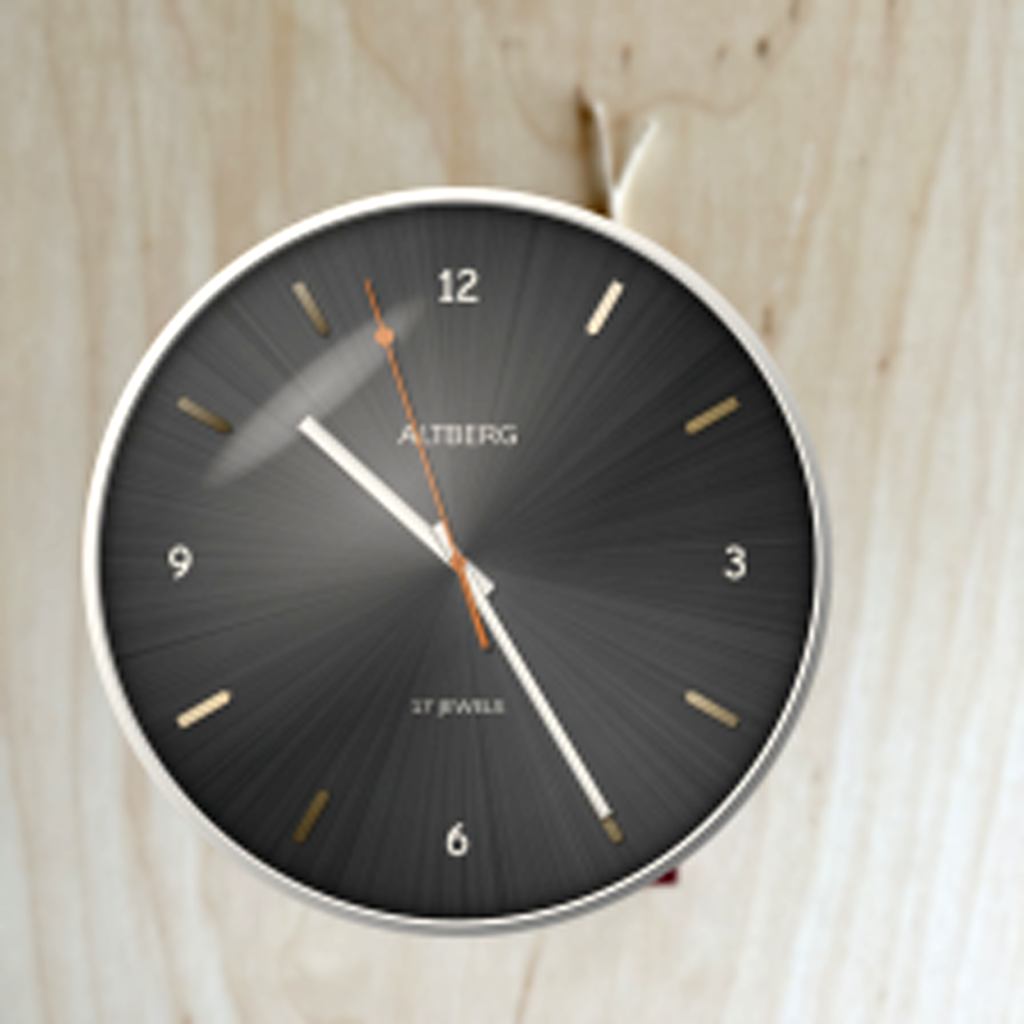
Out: 10h24m57s
